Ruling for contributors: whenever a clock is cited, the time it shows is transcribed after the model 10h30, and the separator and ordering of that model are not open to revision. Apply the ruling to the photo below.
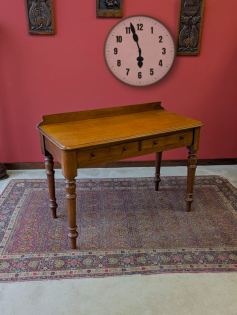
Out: 5h57
